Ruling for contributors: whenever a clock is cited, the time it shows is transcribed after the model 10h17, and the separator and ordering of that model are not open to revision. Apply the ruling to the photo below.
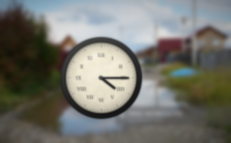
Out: 4h15
